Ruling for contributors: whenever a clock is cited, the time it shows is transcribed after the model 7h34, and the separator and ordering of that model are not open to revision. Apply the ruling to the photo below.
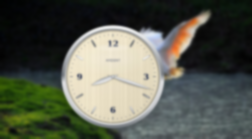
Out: 8h18
